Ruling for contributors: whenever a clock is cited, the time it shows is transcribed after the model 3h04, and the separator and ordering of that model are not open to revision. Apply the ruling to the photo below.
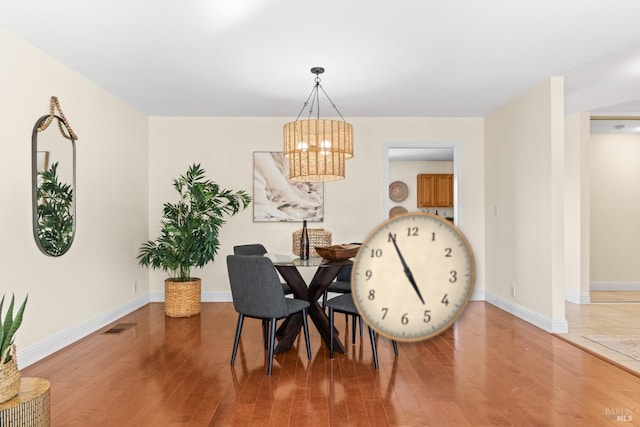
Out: 4h55
